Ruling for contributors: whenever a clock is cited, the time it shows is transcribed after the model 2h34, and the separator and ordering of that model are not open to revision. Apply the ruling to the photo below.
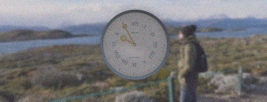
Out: 9h55
